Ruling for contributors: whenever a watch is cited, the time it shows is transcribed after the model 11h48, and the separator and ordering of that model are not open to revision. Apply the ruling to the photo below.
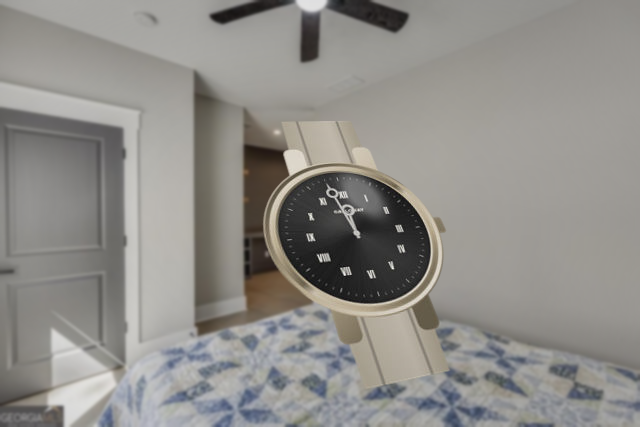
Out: 11h58
